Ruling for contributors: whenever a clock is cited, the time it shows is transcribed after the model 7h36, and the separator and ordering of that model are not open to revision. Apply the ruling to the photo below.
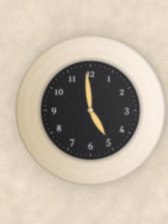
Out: 4h59
